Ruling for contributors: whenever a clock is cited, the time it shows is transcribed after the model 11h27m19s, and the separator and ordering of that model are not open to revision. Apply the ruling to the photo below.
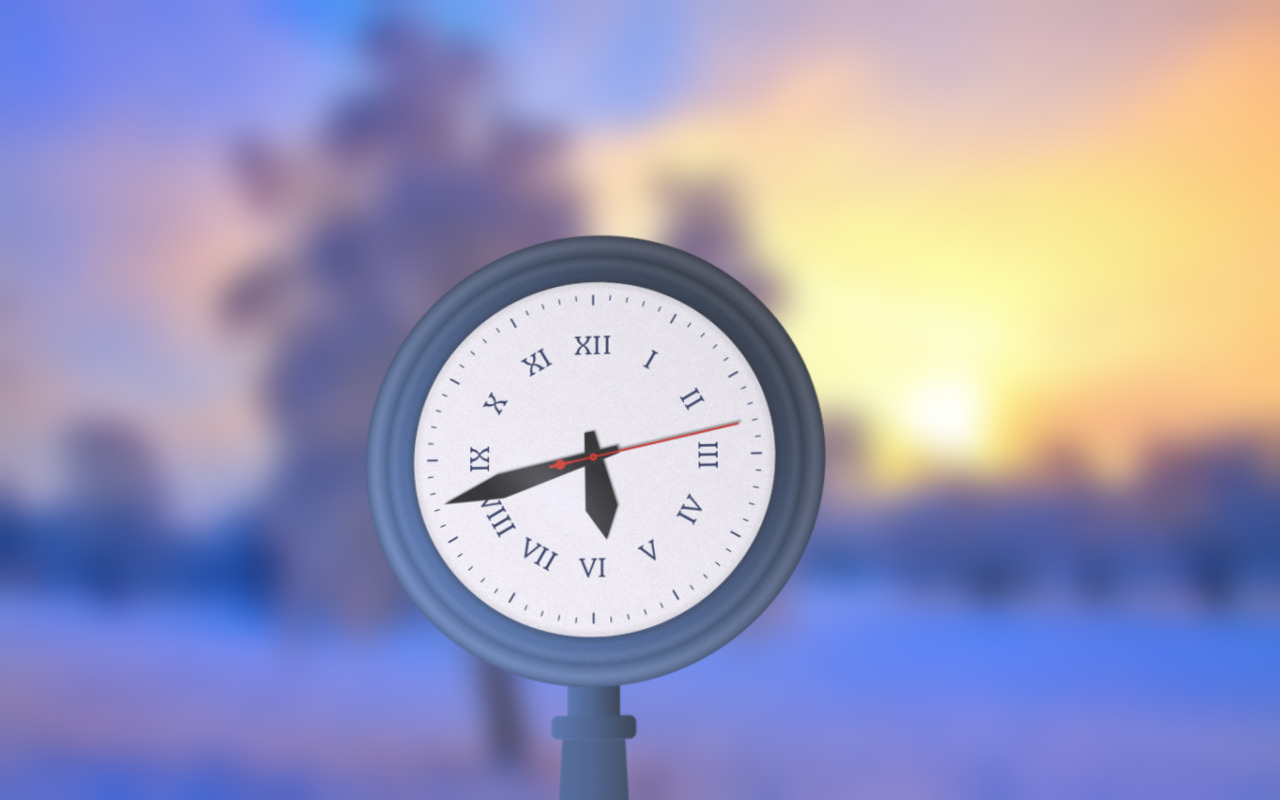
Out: 5h42m13s
